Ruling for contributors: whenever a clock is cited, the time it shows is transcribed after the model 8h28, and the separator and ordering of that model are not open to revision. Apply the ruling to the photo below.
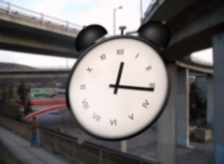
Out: 12h16
